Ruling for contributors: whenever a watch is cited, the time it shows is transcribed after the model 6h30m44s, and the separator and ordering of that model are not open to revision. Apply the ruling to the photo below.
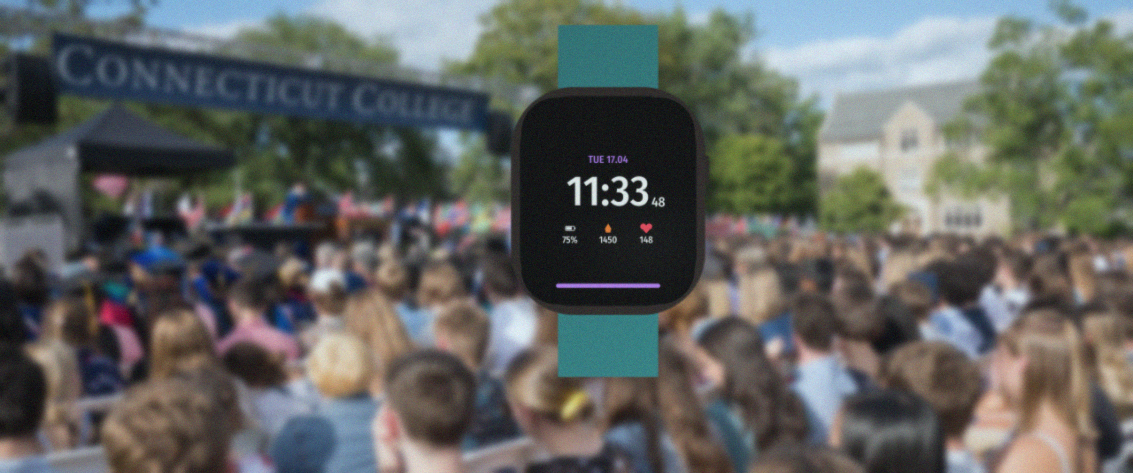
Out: 11h33m48s
